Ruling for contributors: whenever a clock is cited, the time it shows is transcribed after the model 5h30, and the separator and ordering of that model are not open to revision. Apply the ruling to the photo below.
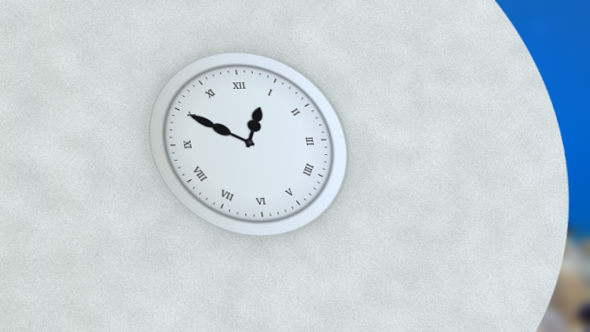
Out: 12h50
